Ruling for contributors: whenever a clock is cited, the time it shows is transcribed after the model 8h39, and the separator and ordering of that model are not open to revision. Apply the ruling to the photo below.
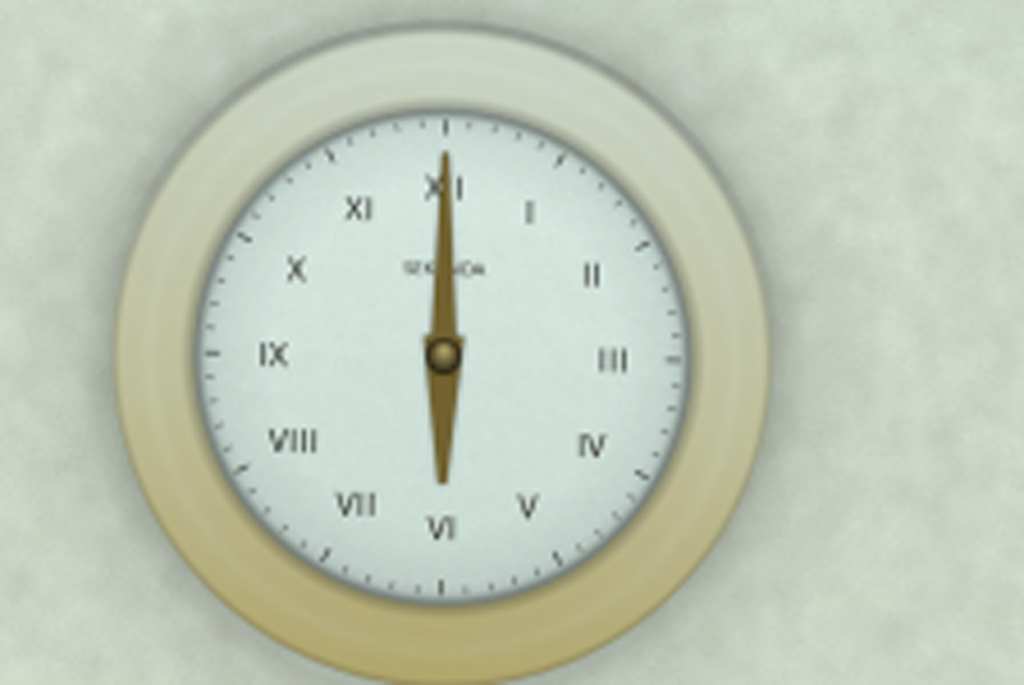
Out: 6h00
